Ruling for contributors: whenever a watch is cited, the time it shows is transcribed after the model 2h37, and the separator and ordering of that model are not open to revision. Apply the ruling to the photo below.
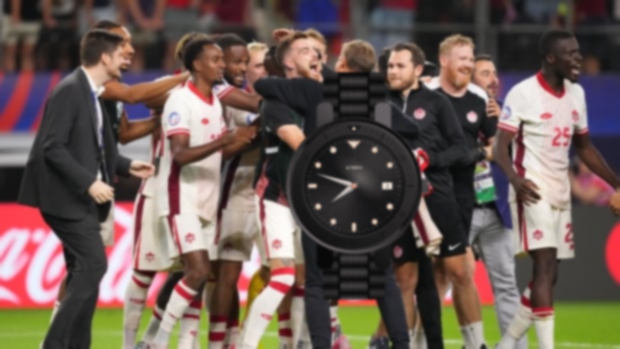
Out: 7h48
